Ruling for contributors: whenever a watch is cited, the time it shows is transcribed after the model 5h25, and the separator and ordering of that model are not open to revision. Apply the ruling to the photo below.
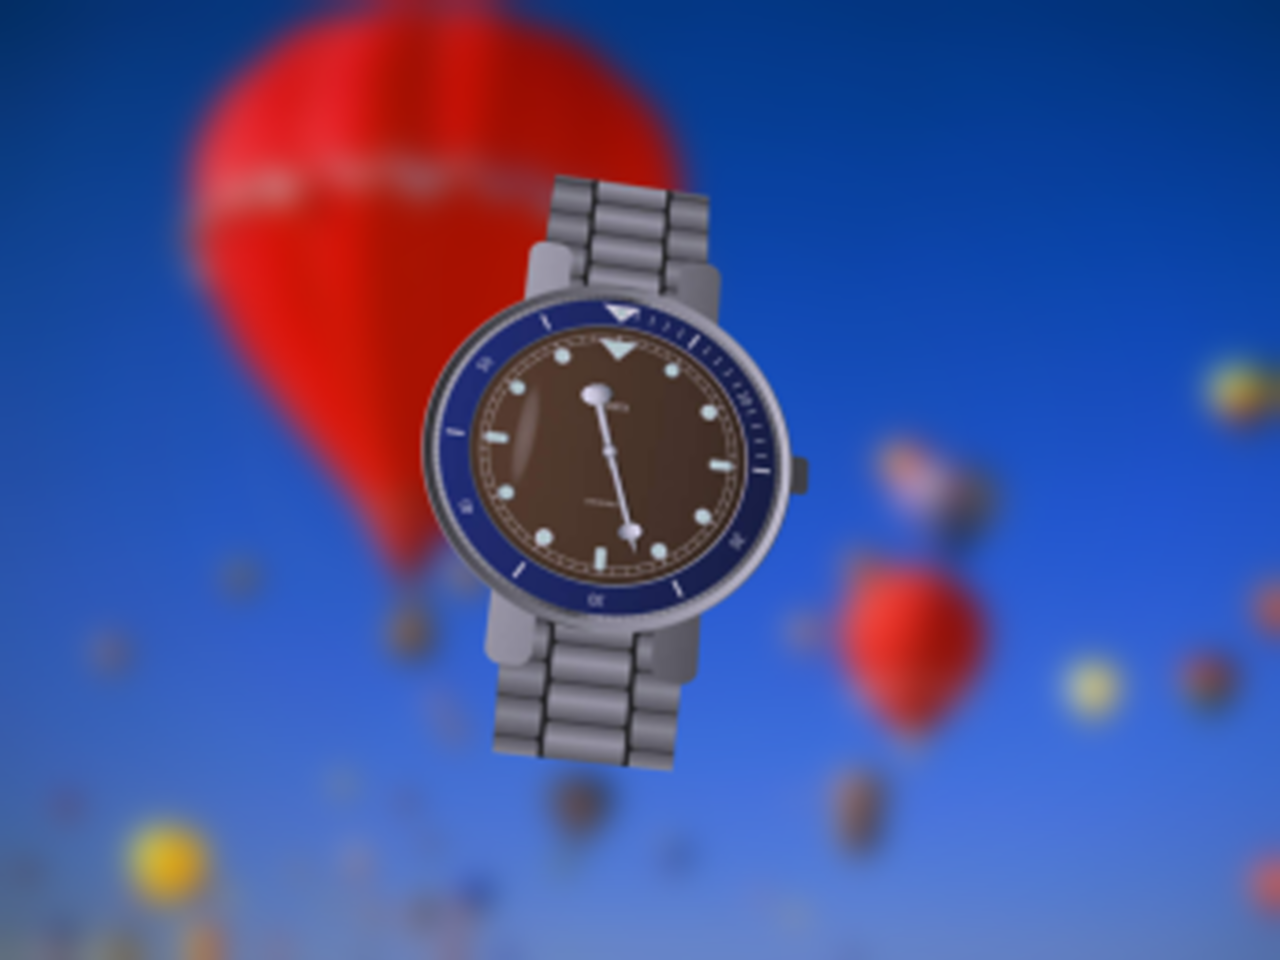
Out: 11h27
